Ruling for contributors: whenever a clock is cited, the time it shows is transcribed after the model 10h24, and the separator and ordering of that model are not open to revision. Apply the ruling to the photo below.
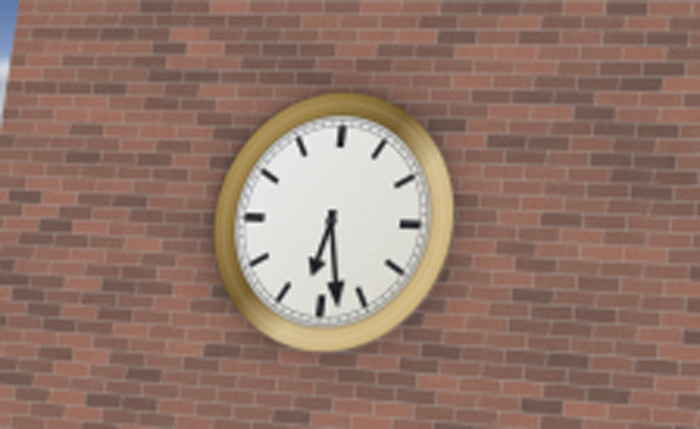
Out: 6h28
